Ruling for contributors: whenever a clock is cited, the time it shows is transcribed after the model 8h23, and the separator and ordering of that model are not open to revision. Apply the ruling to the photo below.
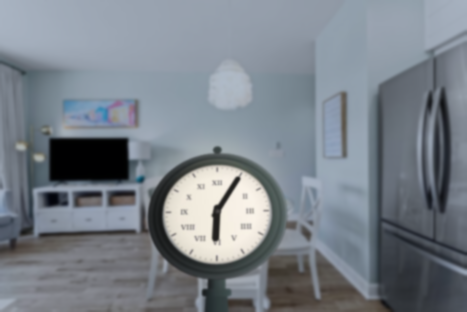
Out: 6h05
